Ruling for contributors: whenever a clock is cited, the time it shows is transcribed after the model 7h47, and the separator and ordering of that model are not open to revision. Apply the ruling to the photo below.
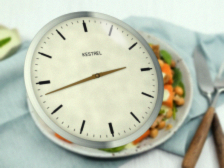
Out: 2h43
